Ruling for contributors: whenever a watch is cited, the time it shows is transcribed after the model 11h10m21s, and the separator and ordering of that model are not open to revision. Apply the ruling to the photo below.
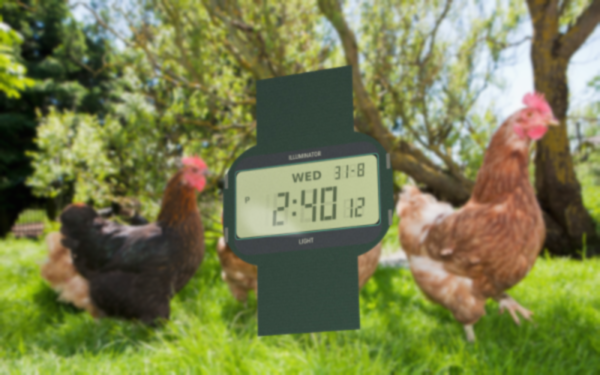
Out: 2h40m12s
